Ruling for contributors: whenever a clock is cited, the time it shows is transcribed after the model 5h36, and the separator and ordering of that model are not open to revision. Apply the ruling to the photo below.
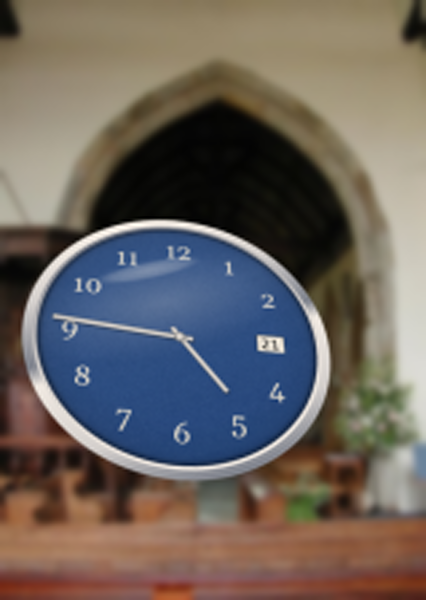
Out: 4h46
